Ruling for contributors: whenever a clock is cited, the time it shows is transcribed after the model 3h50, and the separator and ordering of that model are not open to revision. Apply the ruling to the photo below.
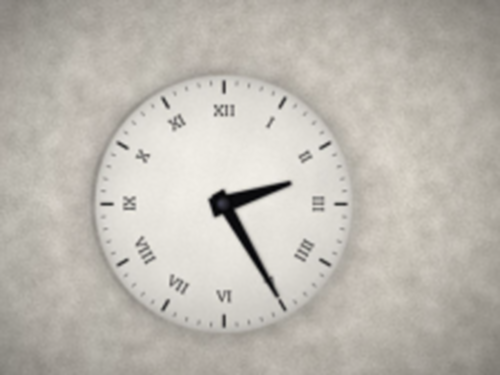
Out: 2h25
